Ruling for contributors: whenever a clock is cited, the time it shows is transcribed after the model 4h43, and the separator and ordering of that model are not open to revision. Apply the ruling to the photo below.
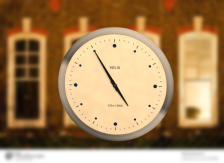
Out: 4h55
